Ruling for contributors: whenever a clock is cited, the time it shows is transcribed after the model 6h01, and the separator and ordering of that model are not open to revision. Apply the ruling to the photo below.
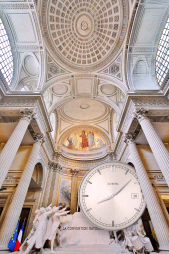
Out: 8h08
